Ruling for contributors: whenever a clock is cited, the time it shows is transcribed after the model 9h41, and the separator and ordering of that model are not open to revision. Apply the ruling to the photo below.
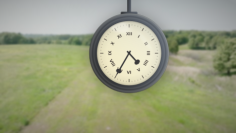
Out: 4h35
